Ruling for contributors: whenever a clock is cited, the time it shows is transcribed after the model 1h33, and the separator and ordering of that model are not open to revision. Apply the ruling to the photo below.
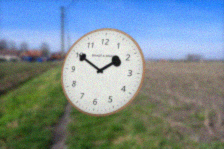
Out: 1h50
